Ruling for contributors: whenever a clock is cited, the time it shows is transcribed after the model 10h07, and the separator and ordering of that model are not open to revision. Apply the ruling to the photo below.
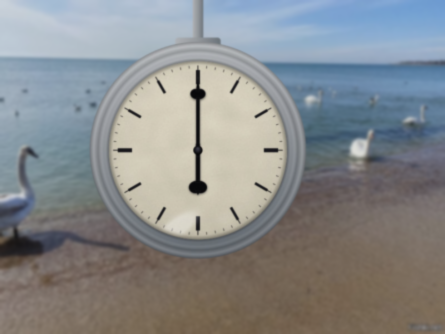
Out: 6h00
